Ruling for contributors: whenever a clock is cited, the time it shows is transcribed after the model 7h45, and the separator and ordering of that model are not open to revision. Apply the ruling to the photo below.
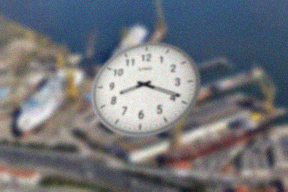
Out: 8h19
